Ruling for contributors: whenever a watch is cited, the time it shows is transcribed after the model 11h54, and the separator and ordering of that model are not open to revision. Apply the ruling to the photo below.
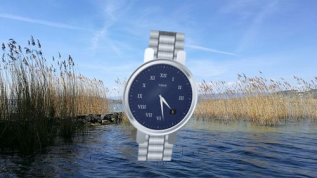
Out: 4h28
